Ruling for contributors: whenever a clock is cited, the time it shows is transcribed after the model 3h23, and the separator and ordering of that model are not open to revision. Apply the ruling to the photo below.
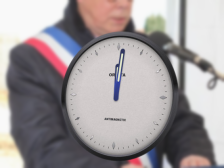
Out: 12h01
